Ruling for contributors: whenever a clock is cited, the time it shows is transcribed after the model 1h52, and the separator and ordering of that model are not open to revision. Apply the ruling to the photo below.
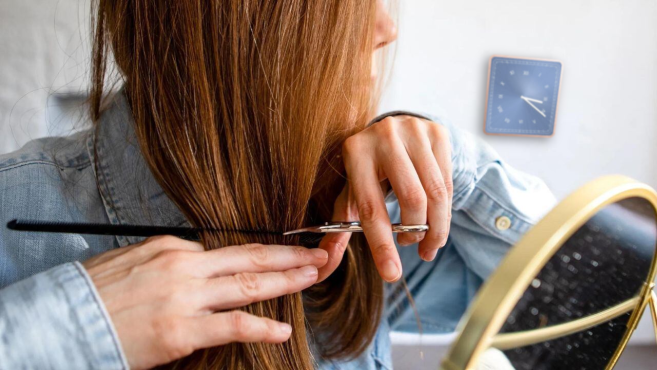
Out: 3h21
